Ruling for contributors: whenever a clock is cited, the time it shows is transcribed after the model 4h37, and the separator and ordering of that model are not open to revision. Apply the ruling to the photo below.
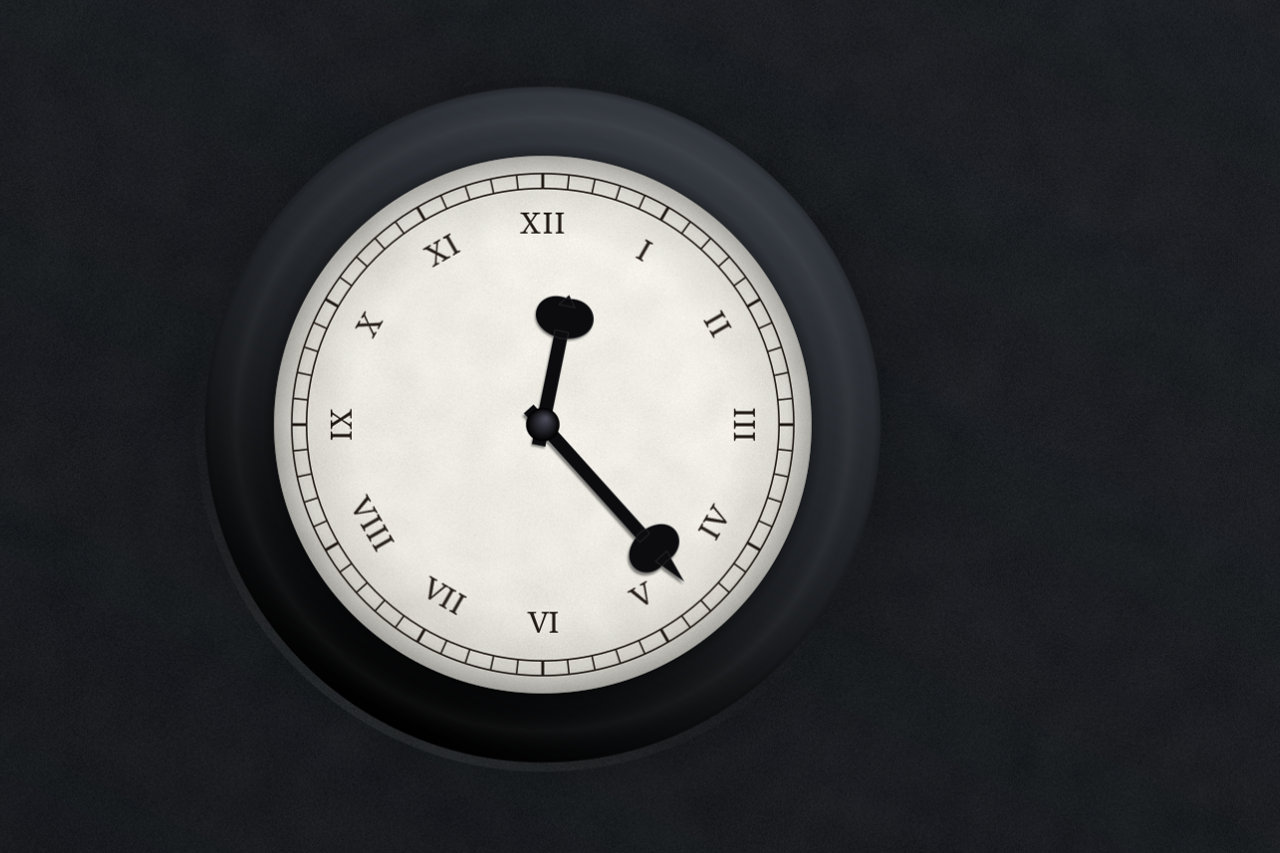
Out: 12h23
